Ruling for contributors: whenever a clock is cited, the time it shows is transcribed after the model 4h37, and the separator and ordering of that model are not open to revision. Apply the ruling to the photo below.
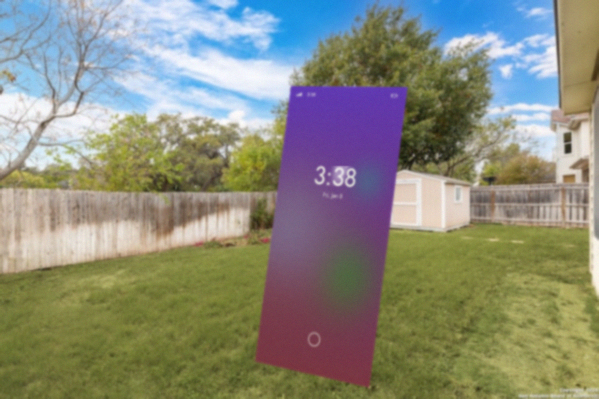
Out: 3h38
